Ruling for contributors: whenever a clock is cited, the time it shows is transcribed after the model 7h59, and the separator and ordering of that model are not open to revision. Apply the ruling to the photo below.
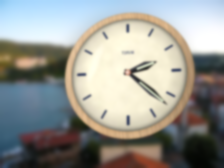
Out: 2h22
